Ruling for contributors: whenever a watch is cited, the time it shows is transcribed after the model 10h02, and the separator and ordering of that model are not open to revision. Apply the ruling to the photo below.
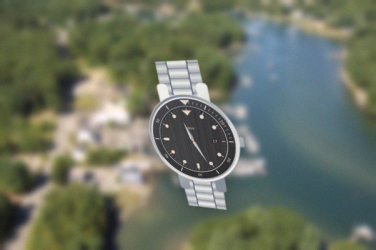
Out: 11h26
